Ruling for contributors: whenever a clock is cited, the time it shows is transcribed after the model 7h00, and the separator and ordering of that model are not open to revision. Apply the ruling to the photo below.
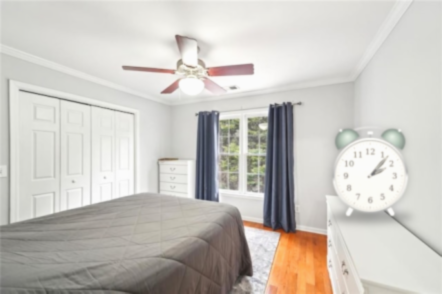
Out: 2h07
